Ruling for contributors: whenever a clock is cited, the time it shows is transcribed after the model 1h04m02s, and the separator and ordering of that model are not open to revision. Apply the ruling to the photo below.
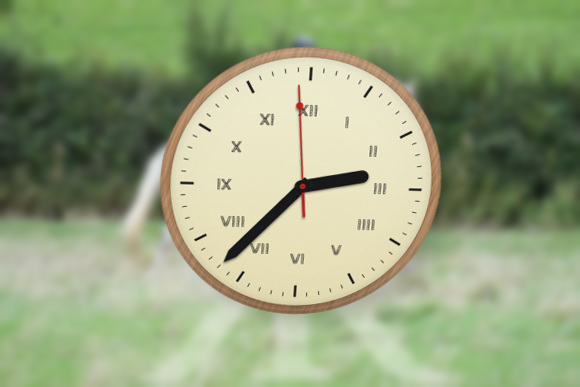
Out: 2h36m59s
